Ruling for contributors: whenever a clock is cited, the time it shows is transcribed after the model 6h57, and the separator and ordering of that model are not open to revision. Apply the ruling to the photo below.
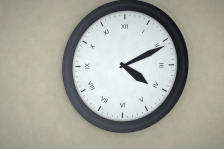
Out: 4h11
